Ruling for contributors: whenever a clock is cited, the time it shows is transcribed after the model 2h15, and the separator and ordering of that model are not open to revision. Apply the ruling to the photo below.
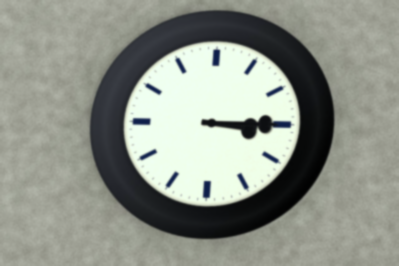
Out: 3h15
